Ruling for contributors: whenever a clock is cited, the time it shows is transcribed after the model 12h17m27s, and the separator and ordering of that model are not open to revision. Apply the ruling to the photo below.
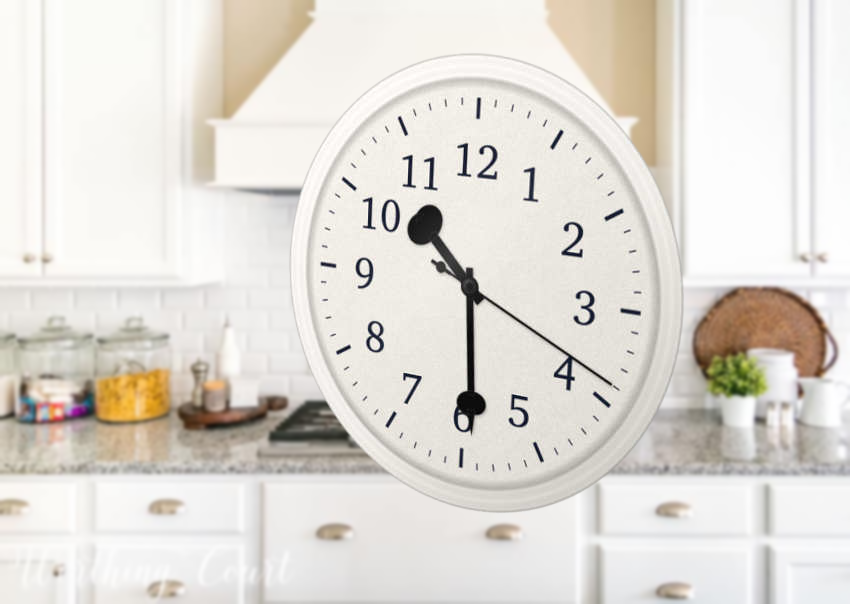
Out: 10h29m19s
